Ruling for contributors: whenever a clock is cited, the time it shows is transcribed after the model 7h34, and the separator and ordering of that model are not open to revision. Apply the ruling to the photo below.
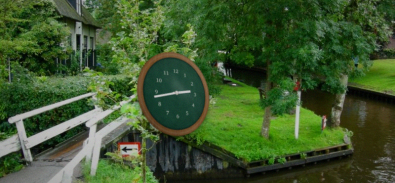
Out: 2h43
